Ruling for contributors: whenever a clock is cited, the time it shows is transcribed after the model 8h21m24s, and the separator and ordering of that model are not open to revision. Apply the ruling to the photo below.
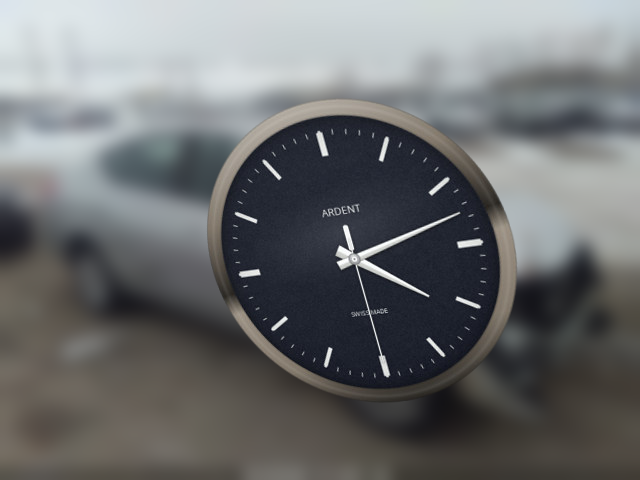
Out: 4h12m30s
